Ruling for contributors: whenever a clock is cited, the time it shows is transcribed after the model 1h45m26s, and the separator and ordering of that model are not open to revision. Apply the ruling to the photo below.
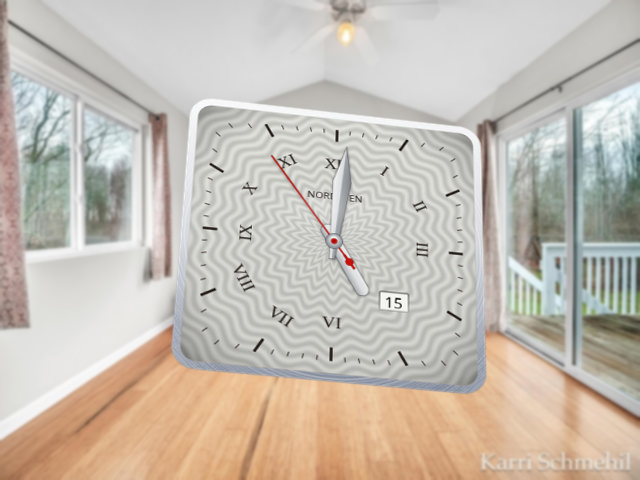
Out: 5h00m54s
